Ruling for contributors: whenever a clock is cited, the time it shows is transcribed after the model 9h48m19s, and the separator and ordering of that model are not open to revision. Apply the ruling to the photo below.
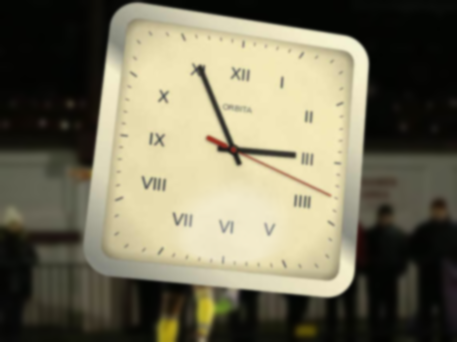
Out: 2h55m18s
